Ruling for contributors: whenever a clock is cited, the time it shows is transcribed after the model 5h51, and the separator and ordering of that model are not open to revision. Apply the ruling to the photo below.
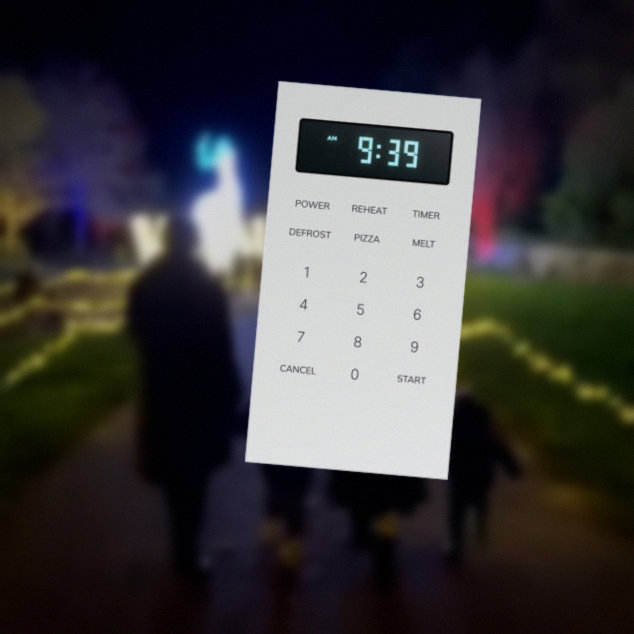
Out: 9h39
